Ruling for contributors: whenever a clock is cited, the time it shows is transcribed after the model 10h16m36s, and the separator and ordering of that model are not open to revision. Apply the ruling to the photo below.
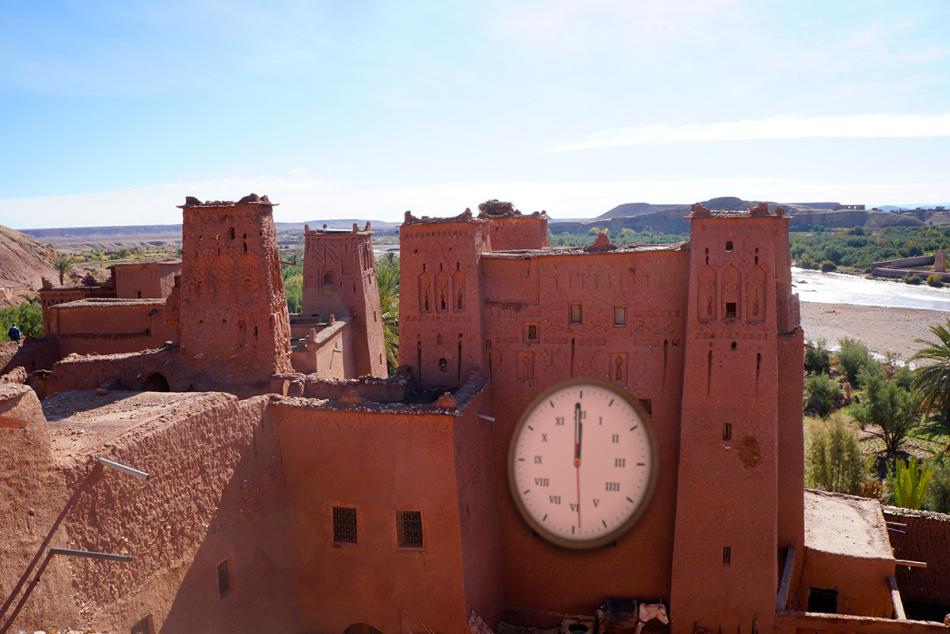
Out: 11h59m29s
